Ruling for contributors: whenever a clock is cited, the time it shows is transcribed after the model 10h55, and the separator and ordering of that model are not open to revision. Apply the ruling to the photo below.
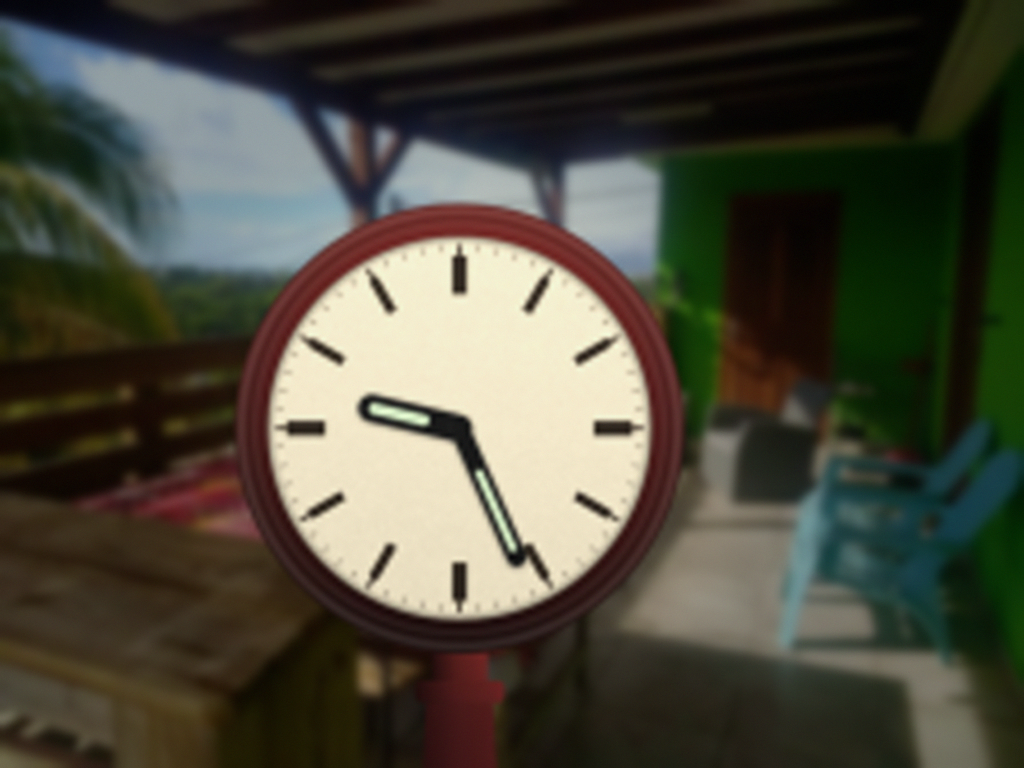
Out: 9h26
